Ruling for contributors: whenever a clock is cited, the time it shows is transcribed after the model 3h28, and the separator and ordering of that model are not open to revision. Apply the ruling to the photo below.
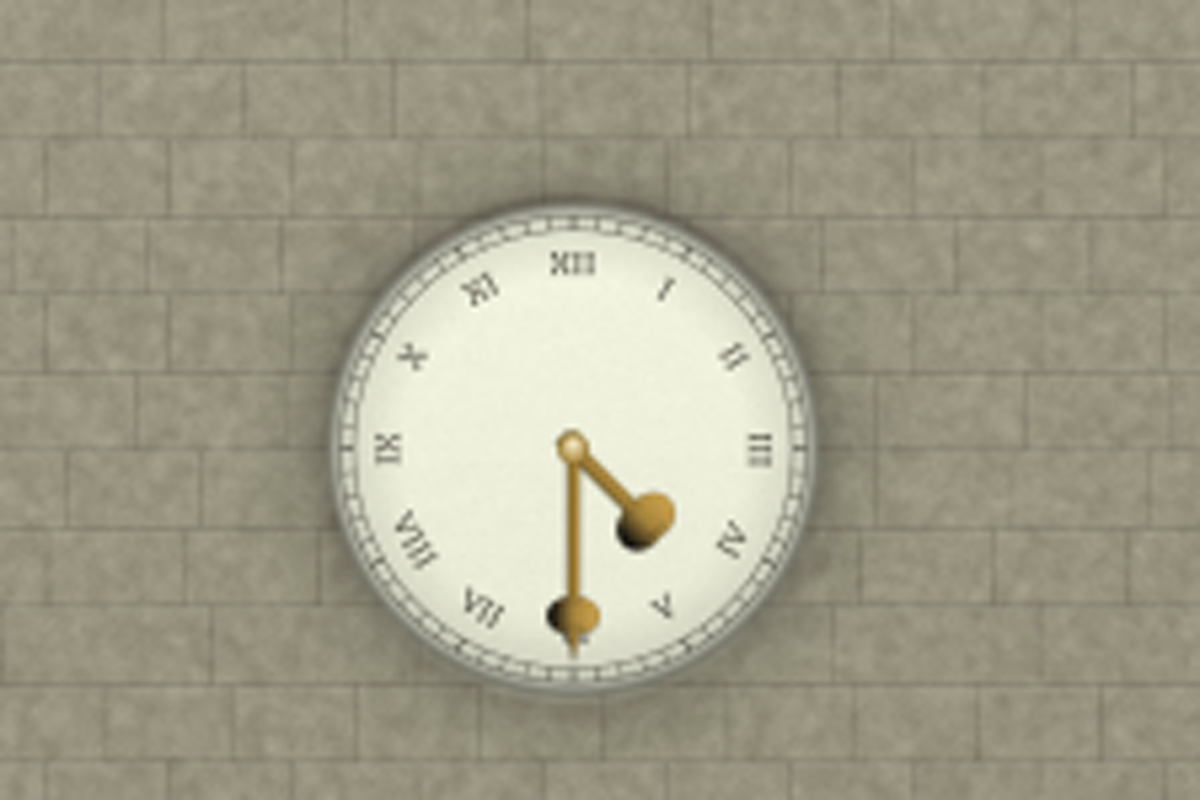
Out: 4h30
